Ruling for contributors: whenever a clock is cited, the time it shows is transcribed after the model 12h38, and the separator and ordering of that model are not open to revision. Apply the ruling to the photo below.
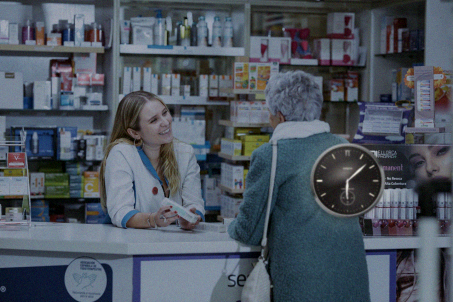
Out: 6h08
